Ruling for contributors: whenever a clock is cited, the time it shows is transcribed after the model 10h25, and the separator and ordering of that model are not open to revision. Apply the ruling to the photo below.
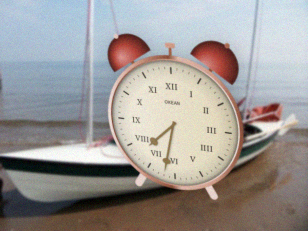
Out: 7h32
